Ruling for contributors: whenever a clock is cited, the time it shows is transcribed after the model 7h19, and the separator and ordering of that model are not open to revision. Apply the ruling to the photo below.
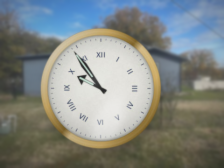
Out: 9h54
